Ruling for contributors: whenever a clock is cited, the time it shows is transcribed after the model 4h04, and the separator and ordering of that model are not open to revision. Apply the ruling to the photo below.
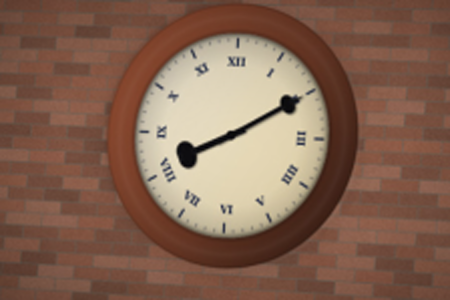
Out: 8h10
